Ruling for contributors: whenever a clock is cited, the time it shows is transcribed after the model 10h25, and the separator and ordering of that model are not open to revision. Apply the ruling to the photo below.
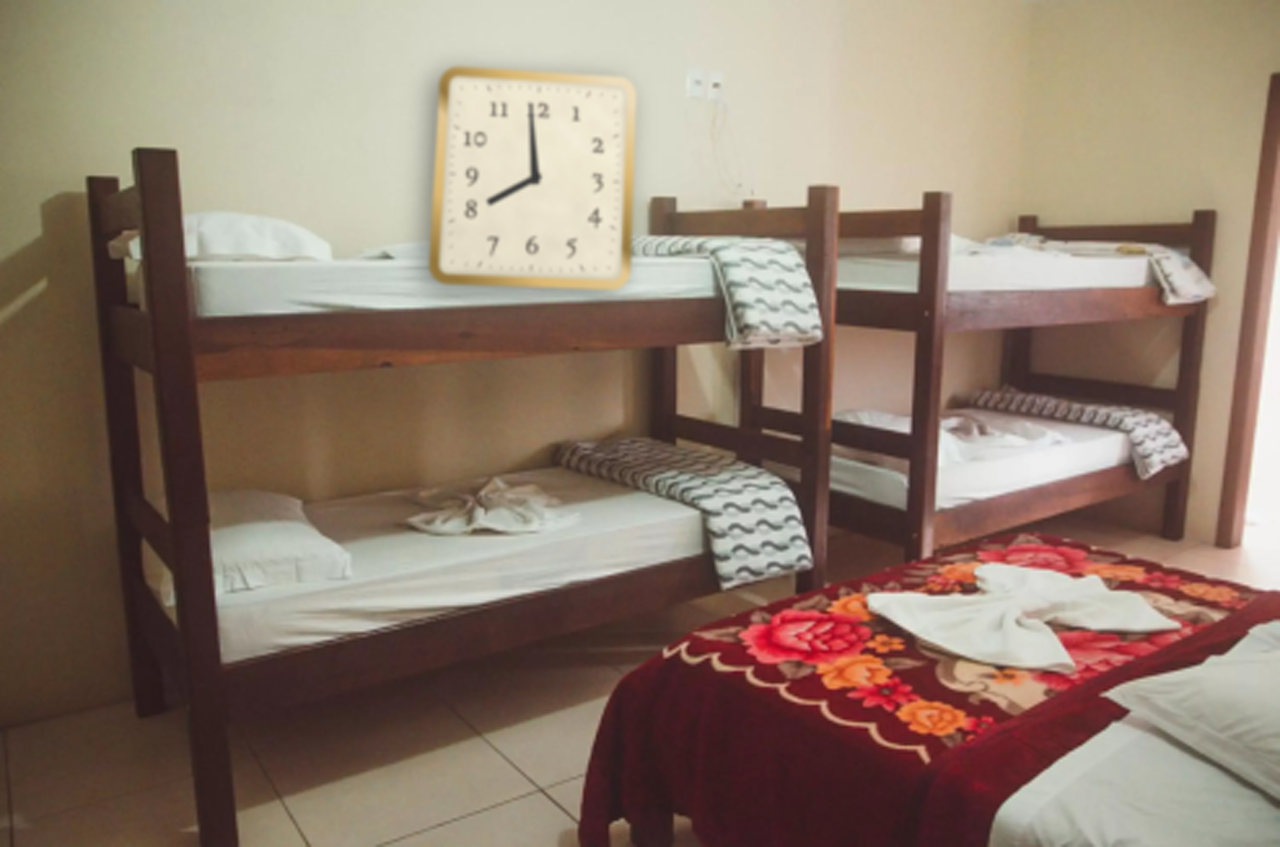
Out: 7h59
